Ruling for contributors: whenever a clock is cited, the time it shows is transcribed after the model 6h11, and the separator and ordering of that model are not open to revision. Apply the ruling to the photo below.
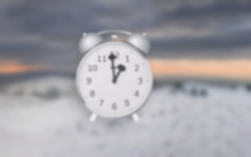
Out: 12h59
